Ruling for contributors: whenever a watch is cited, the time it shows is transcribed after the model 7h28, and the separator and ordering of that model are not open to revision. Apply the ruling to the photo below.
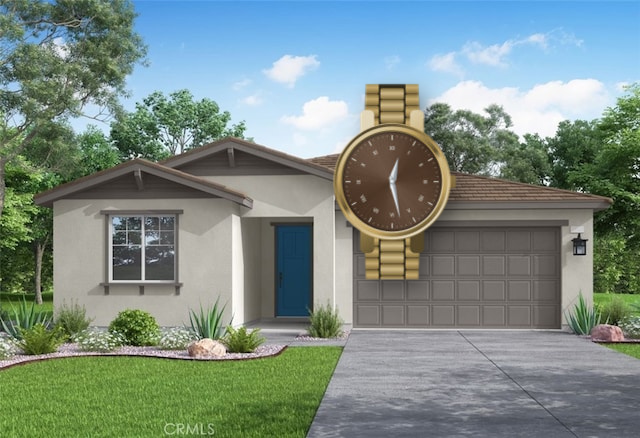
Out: 12h28
